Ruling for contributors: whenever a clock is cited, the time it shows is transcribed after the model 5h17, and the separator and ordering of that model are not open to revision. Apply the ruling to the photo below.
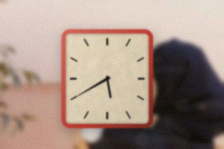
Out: 5h40
